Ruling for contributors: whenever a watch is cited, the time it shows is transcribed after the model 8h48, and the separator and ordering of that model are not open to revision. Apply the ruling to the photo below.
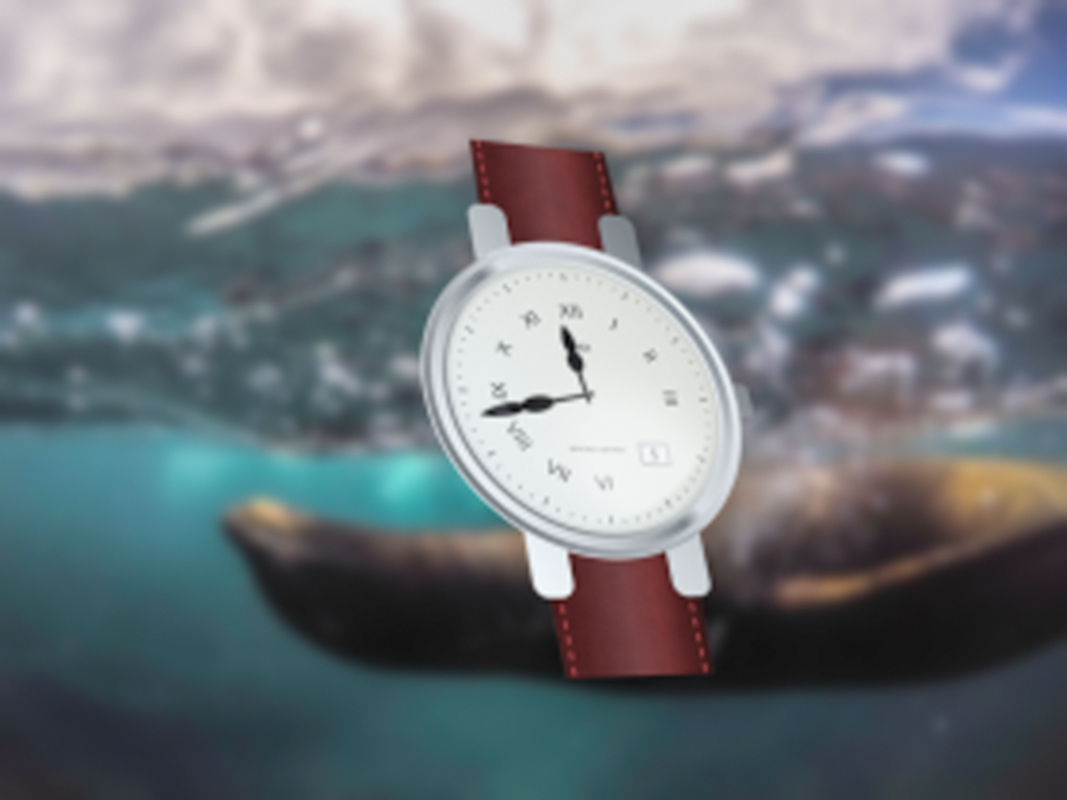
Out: 11h43
